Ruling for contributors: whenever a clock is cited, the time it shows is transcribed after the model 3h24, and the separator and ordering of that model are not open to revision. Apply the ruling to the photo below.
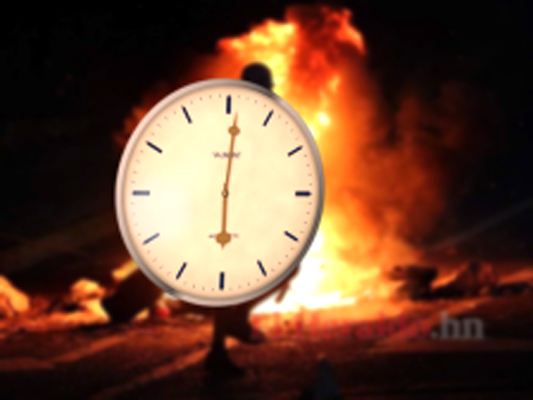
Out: 6h01
